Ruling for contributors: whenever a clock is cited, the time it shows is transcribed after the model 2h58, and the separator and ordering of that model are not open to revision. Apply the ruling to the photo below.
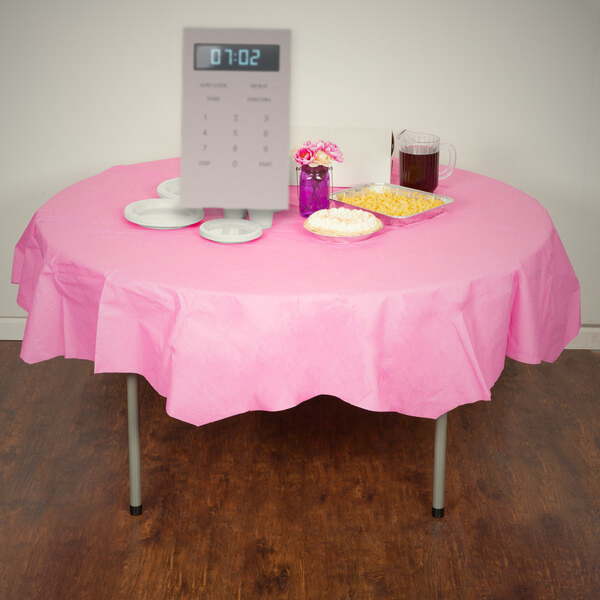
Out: 7h02
